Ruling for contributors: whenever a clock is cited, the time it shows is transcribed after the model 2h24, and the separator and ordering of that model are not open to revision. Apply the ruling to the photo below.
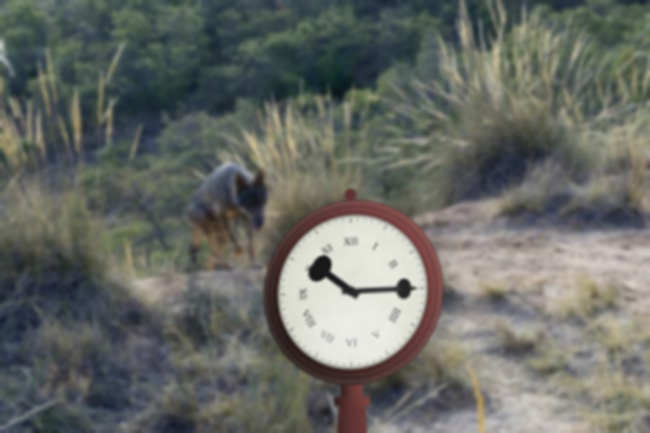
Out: 10h15
